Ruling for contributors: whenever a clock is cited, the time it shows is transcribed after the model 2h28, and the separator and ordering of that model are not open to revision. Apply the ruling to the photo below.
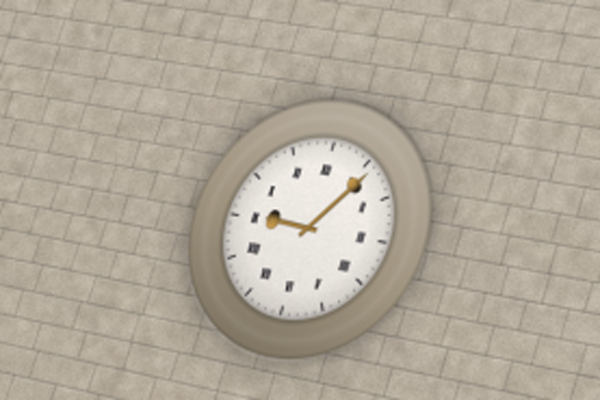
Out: 9h06
